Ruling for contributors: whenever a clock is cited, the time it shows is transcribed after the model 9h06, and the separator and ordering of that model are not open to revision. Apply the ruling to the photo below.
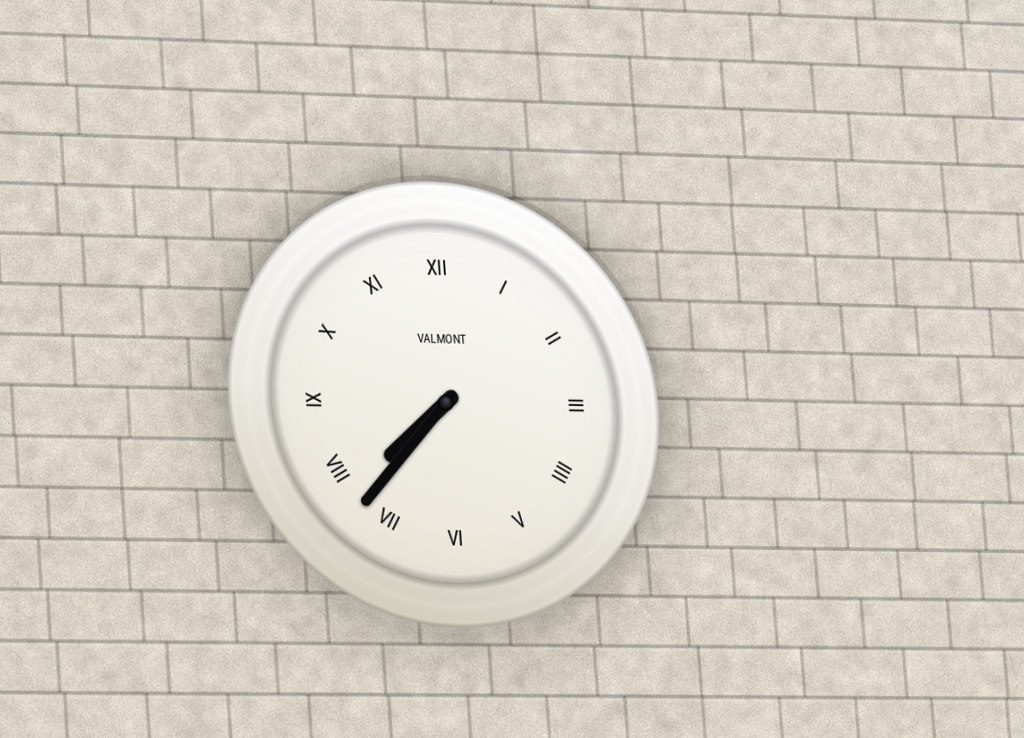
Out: 7h37
